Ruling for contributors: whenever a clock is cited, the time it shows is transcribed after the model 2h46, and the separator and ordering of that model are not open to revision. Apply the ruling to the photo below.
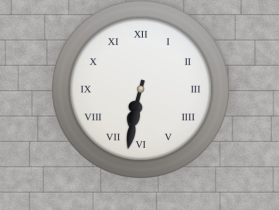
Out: 6h32
